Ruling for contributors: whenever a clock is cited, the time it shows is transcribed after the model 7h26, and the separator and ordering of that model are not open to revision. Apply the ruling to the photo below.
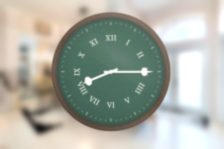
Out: 8h15
